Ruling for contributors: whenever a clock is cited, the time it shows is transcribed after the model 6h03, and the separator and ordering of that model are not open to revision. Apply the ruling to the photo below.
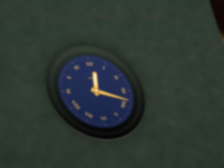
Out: 12h18
